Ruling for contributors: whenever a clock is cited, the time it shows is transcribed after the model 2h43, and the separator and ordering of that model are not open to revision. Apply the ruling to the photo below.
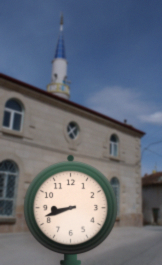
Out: 8h42
